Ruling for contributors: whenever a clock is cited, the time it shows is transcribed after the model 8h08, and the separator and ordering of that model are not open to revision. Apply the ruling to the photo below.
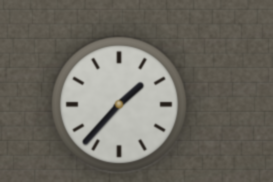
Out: 1h37
